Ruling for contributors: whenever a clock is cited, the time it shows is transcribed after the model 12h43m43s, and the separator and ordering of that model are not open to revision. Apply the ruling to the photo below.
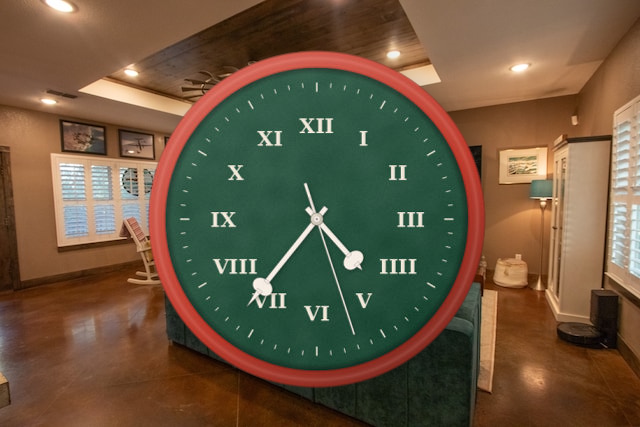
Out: 4h36m27s
